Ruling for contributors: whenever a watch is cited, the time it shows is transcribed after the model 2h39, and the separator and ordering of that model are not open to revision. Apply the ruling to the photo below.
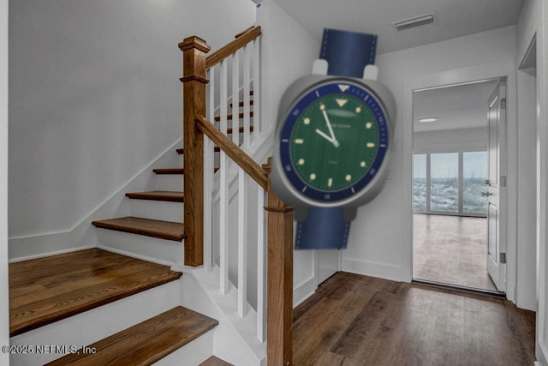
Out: 9h55
